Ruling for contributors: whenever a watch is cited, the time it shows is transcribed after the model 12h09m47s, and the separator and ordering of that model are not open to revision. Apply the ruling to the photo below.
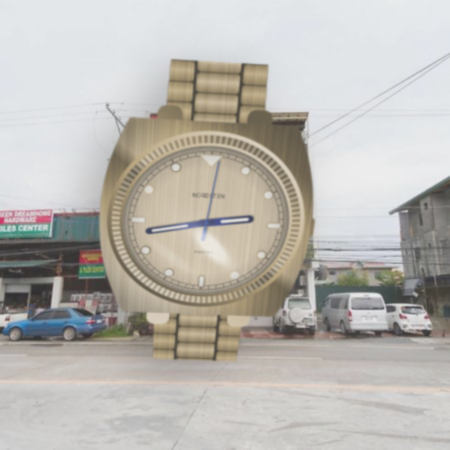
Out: 2h43m01s
